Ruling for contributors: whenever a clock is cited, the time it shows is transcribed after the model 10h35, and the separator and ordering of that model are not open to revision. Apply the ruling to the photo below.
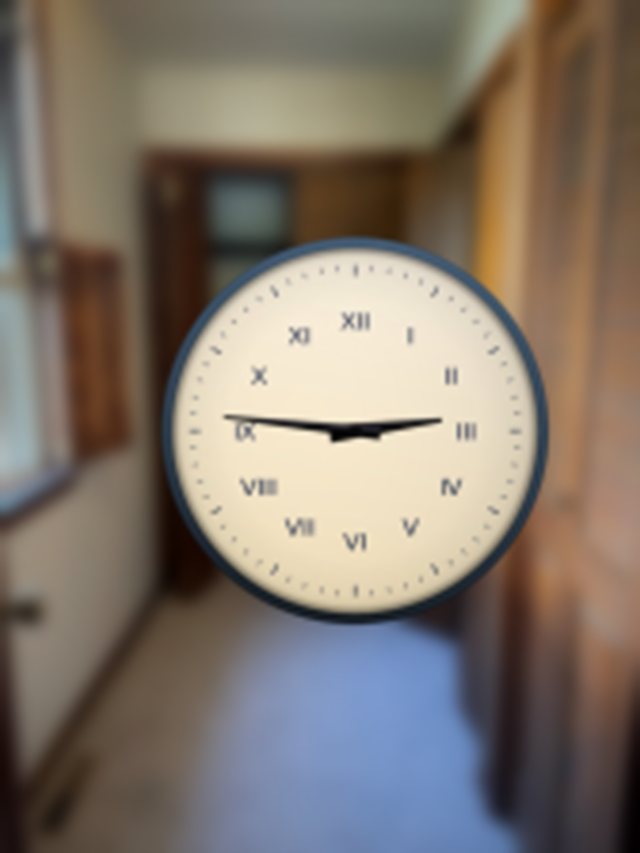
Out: 2h46
